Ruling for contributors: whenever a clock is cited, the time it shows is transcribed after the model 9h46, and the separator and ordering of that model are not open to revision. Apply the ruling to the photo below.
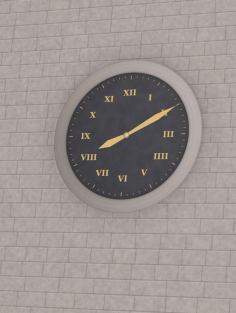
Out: 8h10
